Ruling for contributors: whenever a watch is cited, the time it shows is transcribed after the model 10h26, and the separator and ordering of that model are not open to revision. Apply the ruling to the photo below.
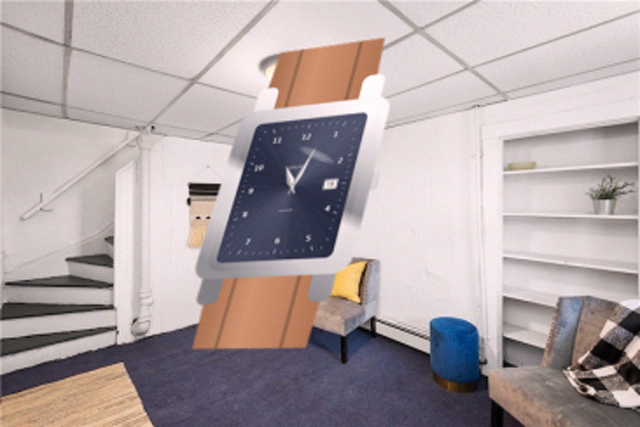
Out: 11h03
